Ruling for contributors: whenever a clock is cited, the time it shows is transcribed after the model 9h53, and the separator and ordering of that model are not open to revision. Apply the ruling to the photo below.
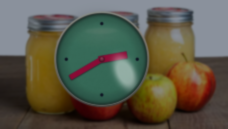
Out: 2h40
